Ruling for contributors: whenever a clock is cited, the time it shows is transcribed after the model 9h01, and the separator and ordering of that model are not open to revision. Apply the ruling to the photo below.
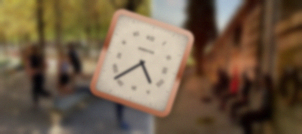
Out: 4h37
